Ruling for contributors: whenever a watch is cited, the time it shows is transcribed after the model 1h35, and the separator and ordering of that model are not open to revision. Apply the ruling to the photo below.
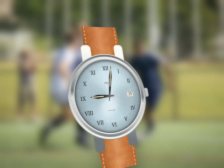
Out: 9h02
